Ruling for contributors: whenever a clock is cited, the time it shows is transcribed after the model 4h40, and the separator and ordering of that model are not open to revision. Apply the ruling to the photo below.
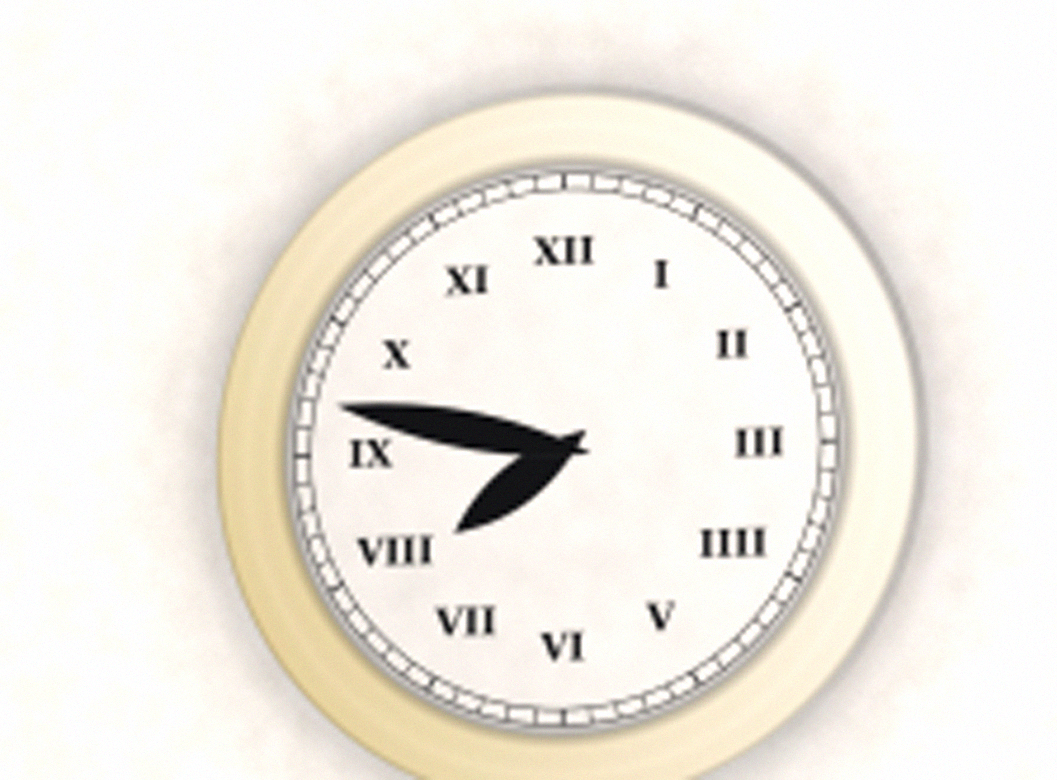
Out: 7h47
